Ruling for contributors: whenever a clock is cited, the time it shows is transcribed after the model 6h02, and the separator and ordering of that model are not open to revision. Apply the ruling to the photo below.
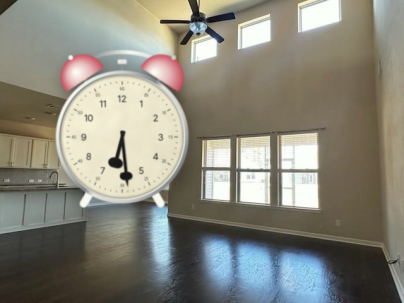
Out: 6h29
